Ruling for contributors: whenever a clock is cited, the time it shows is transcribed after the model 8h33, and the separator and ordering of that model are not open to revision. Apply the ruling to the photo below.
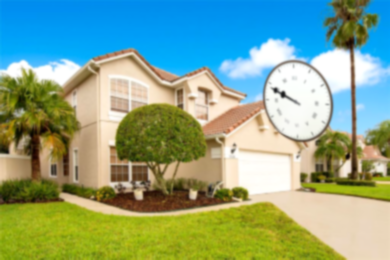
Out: 9h49
